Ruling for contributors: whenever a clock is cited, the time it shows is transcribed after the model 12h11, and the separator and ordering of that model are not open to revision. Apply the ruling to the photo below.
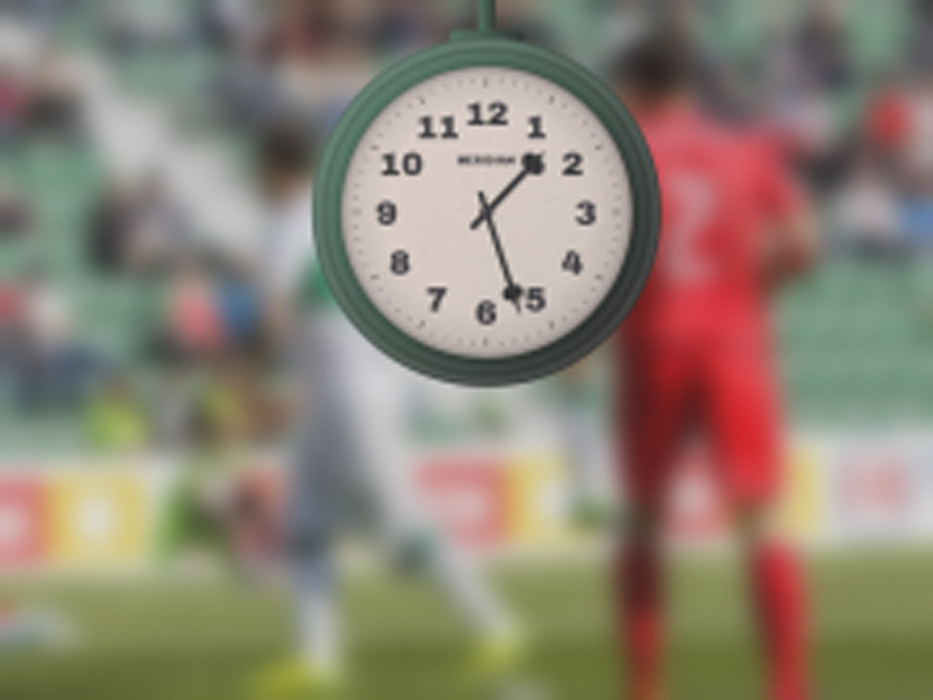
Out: 1h27
